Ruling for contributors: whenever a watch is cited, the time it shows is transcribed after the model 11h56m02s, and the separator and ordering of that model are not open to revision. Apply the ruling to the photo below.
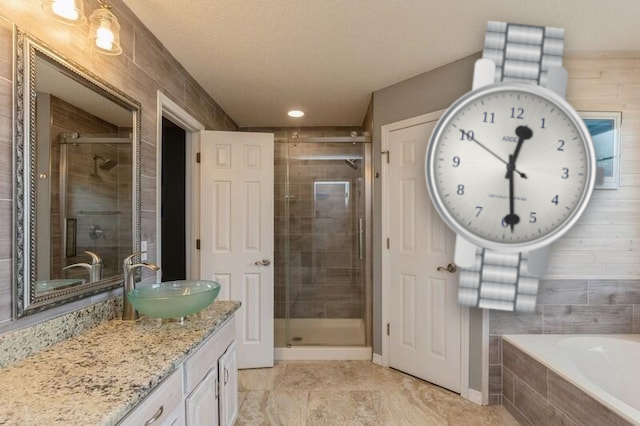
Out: 12h28m50s
